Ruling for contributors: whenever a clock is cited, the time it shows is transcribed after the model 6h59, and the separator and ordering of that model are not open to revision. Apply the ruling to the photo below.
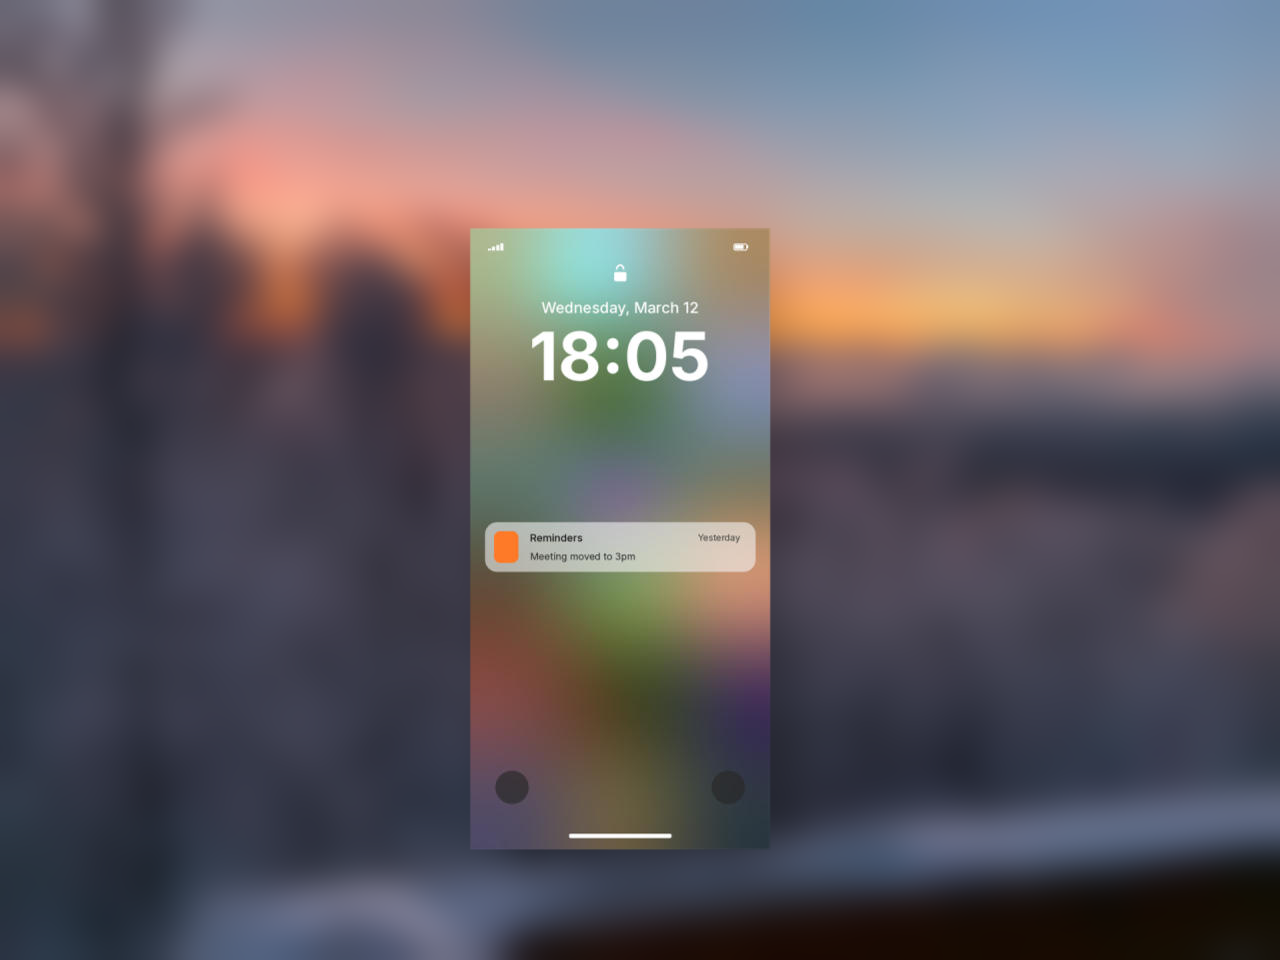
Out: 18h05
